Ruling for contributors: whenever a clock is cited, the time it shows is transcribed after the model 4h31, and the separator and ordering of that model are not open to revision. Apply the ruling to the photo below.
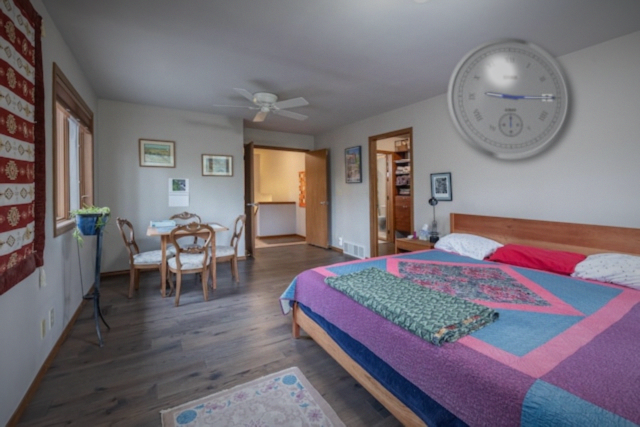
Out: 9h15
